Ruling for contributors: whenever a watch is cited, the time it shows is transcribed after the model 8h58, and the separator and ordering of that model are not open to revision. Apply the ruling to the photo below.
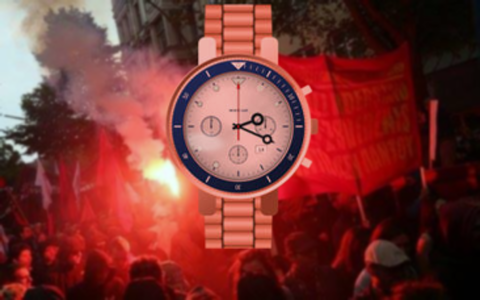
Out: 2h19
